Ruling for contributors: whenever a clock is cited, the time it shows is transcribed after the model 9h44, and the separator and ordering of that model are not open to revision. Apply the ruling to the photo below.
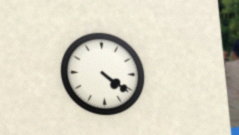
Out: 4h21
